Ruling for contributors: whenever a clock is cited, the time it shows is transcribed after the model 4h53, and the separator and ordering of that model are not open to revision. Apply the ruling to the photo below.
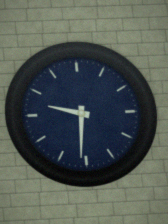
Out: 9h31
